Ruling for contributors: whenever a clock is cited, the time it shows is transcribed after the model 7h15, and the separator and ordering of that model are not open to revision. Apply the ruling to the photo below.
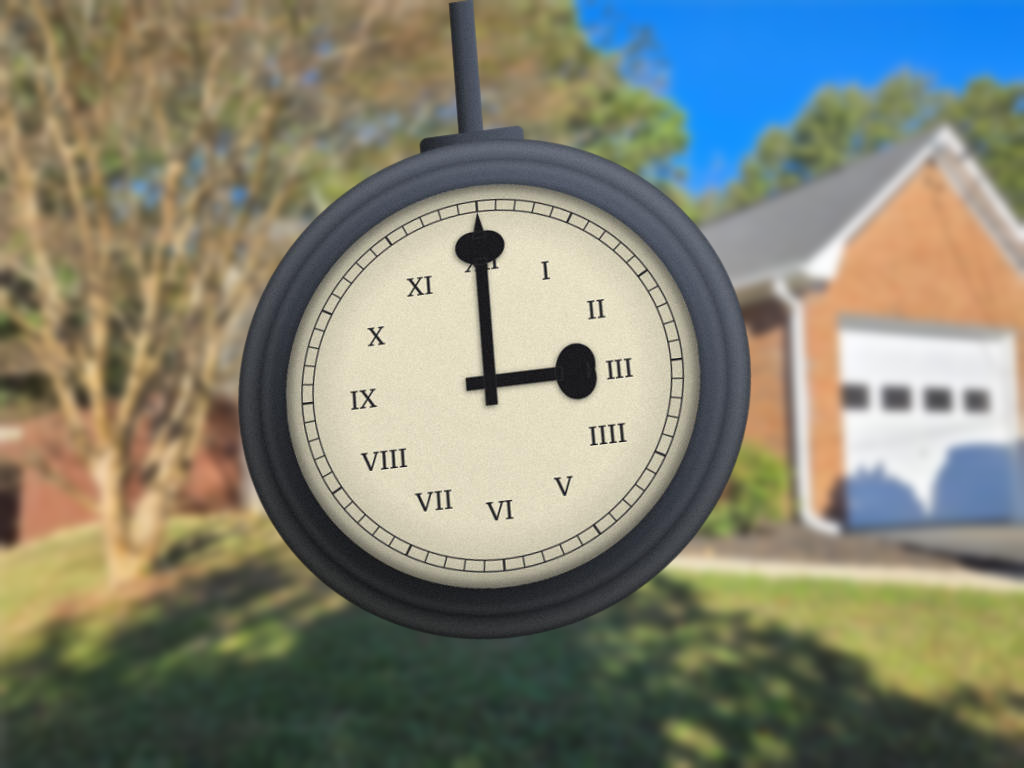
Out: 3h00
